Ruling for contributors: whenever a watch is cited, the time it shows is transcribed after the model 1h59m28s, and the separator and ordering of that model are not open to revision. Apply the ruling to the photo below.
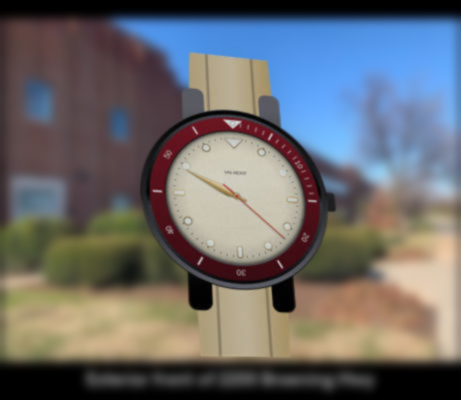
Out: 9h49m22s
